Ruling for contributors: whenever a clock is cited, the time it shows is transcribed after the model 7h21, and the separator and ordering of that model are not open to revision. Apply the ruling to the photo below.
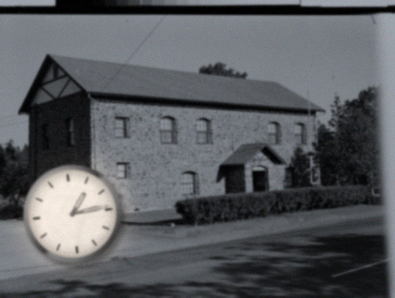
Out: 1h14
